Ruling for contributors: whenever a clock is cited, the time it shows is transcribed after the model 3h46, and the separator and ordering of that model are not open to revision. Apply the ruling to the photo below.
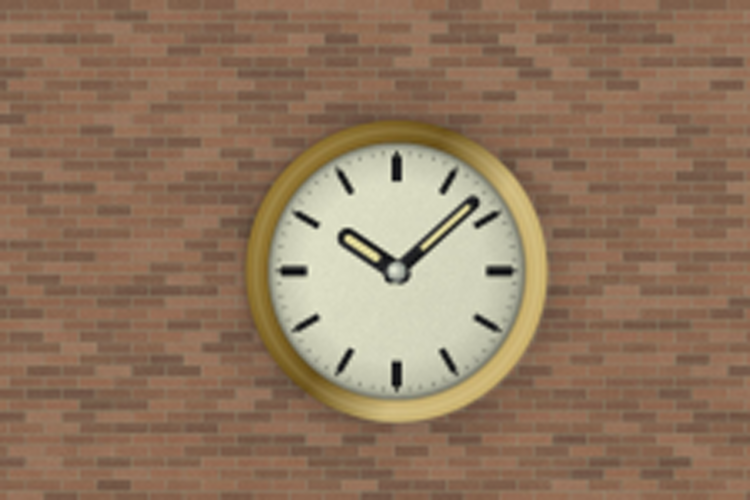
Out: 10h08
